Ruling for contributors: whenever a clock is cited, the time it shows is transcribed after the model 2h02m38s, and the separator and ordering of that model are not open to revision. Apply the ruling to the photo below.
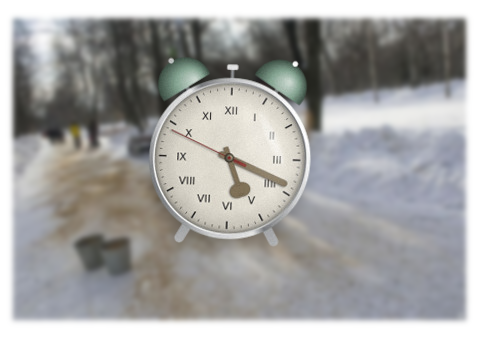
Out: 5h18m49s
